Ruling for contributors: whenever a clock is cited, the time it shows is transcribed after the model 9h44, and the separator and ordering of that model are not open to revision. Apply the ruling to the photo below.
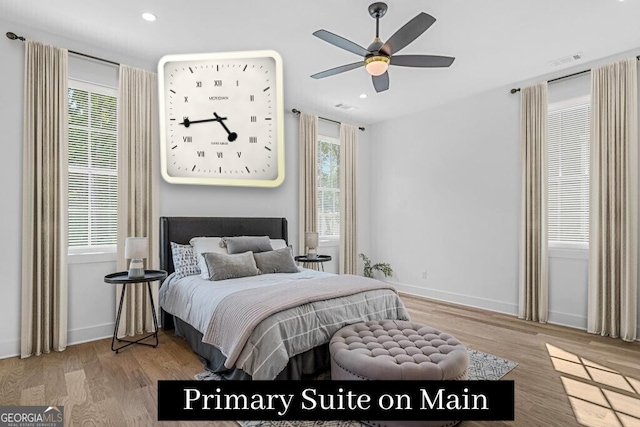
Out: 4h44
